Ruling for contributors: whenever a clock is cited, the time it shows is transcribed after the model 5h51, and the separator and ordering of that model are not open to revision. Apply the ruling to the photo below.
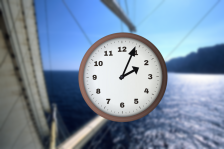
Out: 2h04
